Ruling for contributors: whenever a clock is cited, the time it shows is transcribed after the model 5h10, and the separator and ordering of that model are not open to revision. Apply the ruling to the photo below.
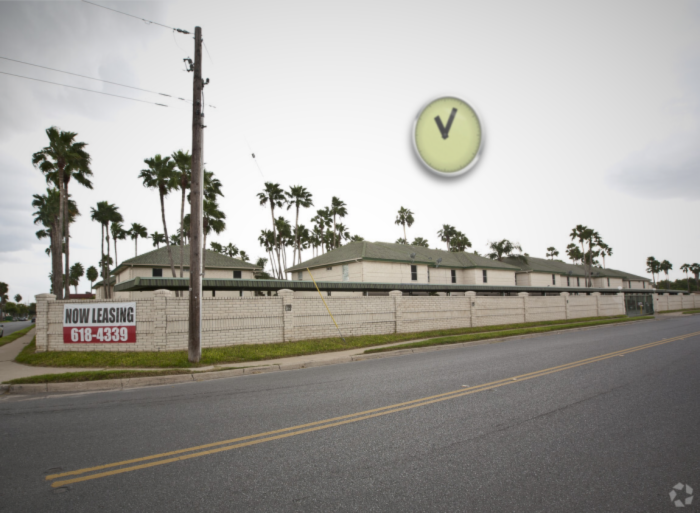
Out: 11h04
